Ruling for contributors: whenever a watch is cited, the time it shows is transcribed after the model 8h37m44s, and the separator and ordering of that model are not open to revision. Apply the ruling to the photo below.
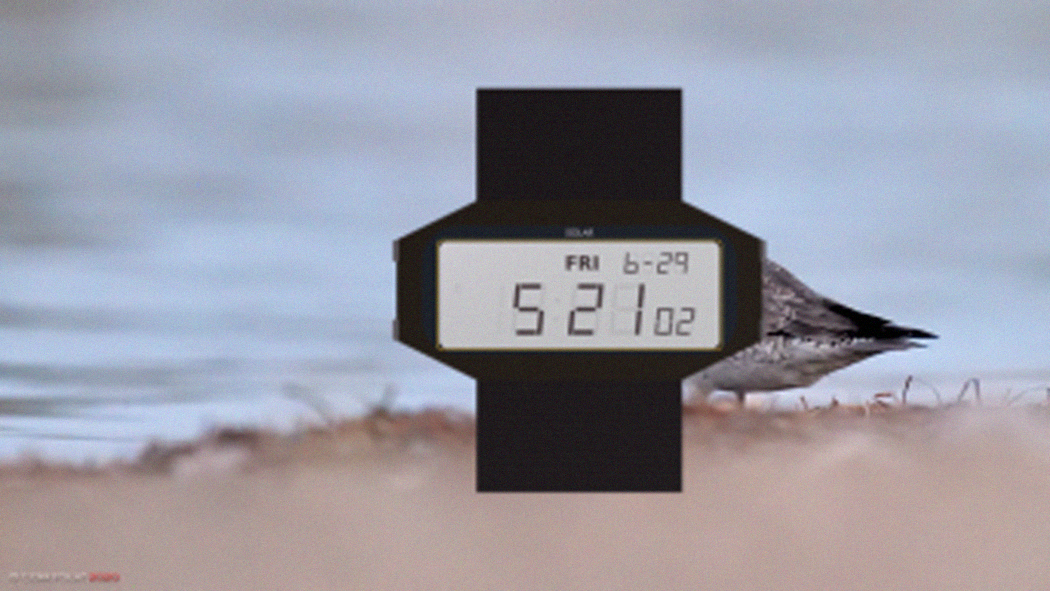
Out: 5h21m02s
